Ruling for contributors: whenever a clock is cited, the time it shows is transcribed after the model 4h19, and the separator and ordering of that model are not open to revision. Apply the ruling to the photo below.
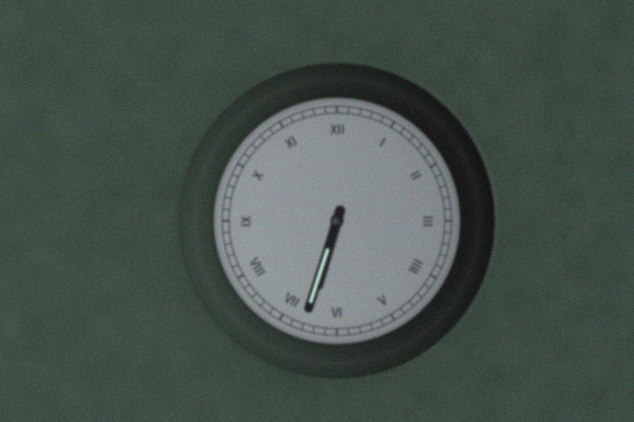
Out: 6h33
